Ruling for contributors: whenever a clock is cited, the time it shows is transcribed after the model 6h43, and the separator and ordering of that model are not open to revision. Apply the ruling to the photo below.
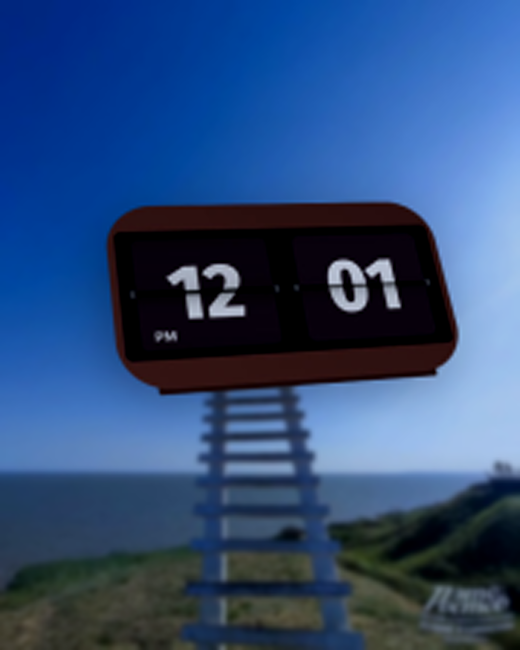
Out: 12h01
